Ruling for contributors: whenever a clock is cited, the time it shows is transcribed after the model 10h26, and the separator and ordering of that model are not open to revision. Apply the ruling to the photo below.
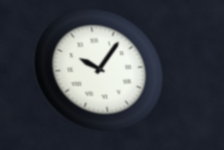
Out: 10h07
